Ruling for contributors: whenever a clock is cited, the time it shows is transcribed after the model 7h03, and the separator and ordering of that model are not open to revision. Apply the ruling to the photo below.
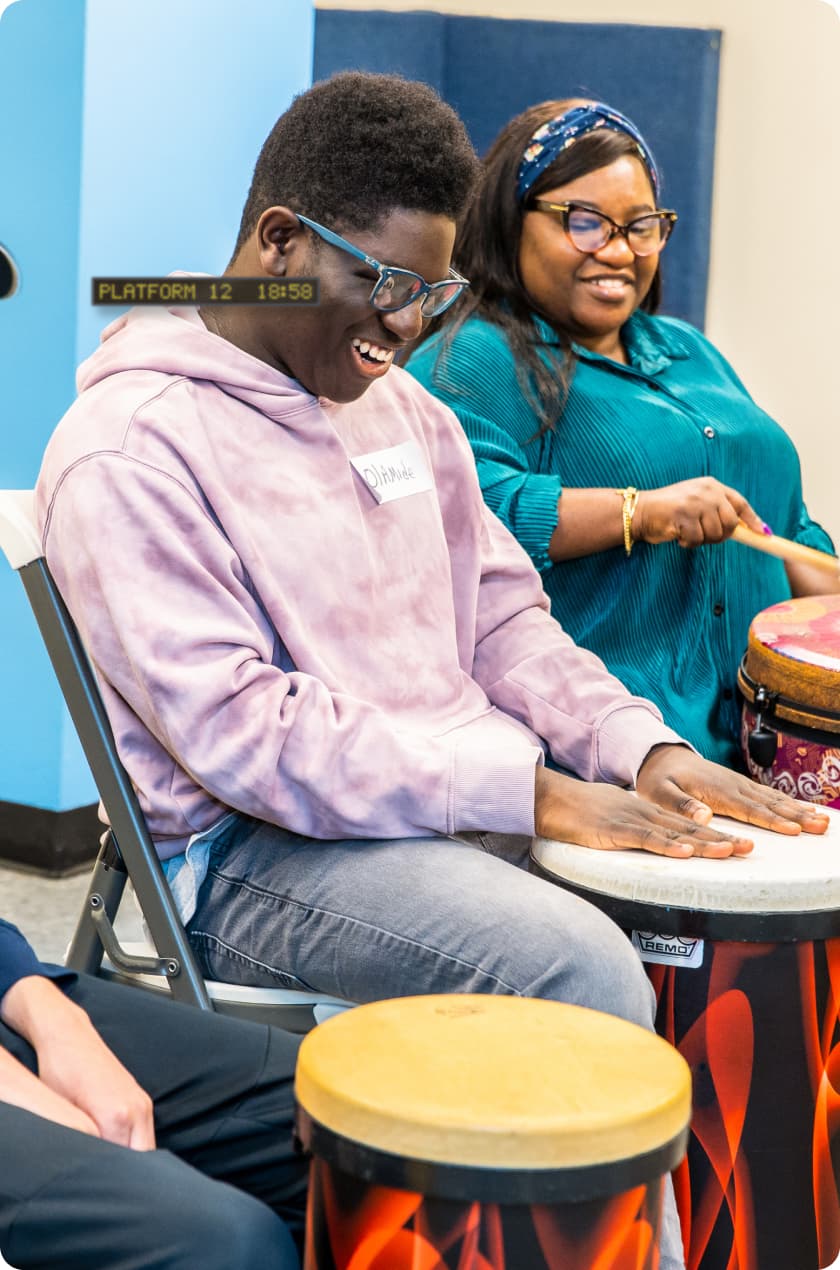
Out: 18h58
